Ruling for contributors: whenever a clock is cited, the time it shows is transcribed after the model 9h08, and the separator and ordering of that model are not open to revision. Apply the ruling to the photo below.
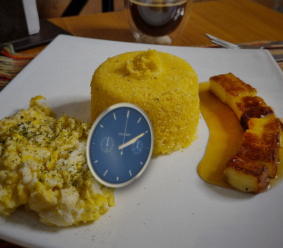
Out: 2h10
